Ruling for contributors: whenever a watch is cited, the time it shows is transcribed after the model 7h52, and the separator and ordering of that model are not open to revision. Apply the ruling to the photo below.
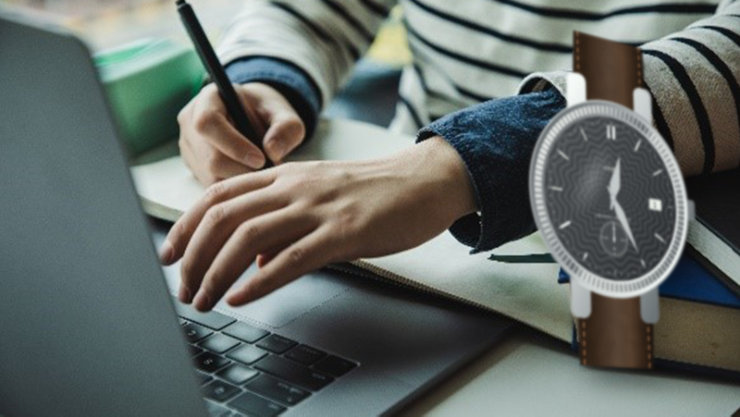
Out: 12h25
